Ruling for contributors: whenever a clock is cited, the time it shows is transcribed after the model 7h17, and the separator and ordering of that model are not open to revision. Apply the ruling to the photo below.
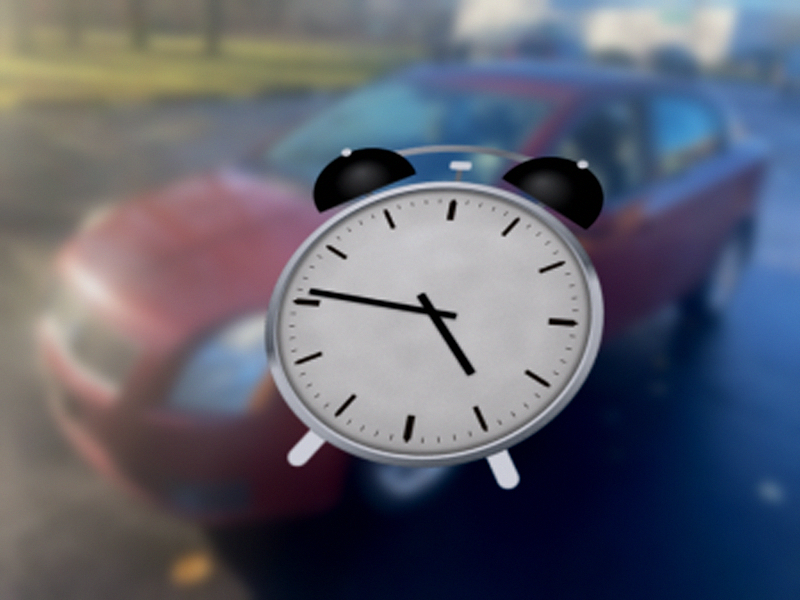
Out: 4h46
